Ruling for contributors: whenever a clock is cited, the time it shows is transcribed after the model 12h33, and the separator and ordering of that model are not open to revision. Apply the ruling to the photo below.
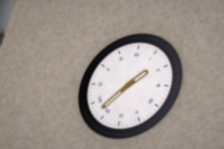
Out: 1h37
